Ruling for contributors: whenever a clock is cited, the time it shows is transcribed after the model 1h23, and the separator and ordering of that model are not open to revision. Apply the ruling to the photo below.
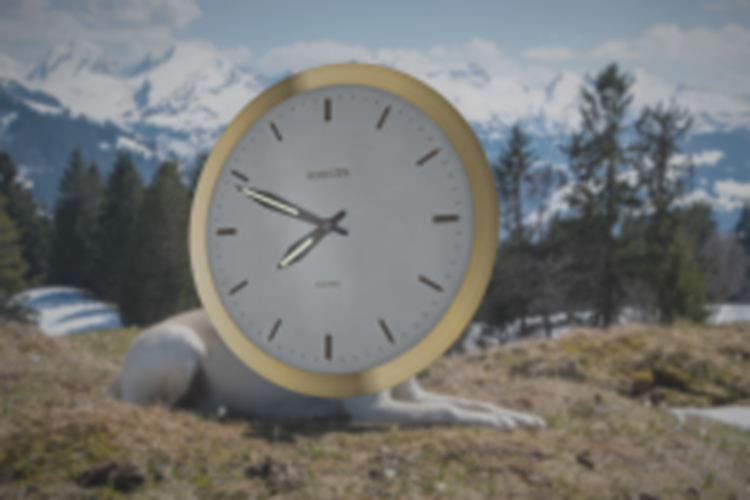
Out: 7h49
